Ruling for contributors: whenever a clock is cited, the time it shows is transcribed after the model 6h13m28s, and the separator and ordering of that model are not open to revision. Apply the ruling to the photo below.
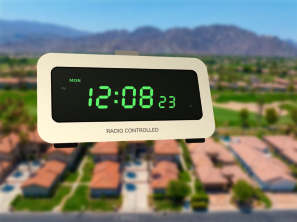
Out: 12h08m23s
